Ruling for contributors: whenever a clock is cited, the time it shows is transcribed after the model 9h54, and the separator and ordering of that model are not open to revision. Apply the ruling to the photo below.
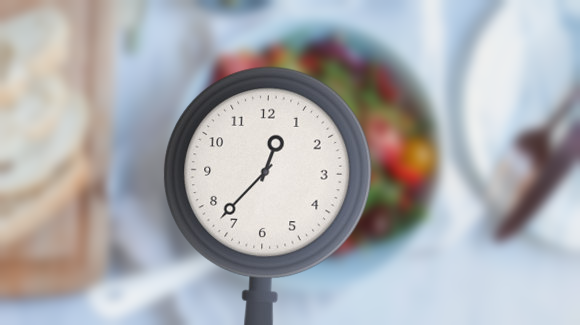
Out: 12h37
